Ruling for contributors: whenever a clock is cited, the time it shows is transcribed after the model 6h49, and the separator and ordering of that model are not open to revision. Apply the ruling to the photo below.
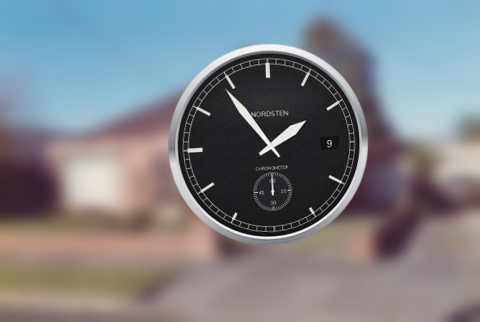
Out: 1h54
